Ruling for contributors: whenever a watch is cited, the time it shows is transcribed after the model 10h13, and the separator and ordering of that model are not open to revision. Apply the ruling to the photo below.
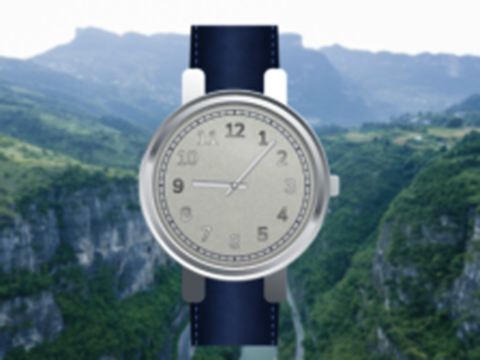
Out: 9h07
